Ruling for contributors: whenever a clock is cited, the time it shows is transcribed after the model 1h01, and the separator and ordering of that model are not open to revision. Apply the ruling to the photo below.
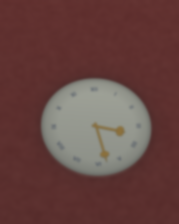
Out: 3h28
